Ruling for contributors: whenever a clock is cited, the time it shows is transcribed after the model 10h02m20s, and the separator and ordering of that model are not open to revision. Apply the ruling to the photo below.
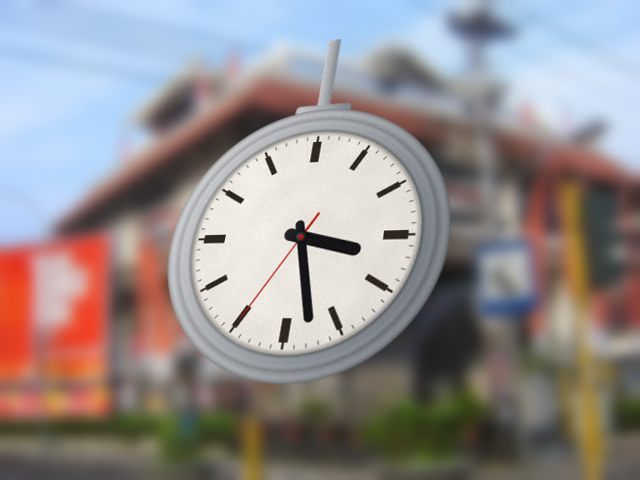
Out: 3h27m35s
